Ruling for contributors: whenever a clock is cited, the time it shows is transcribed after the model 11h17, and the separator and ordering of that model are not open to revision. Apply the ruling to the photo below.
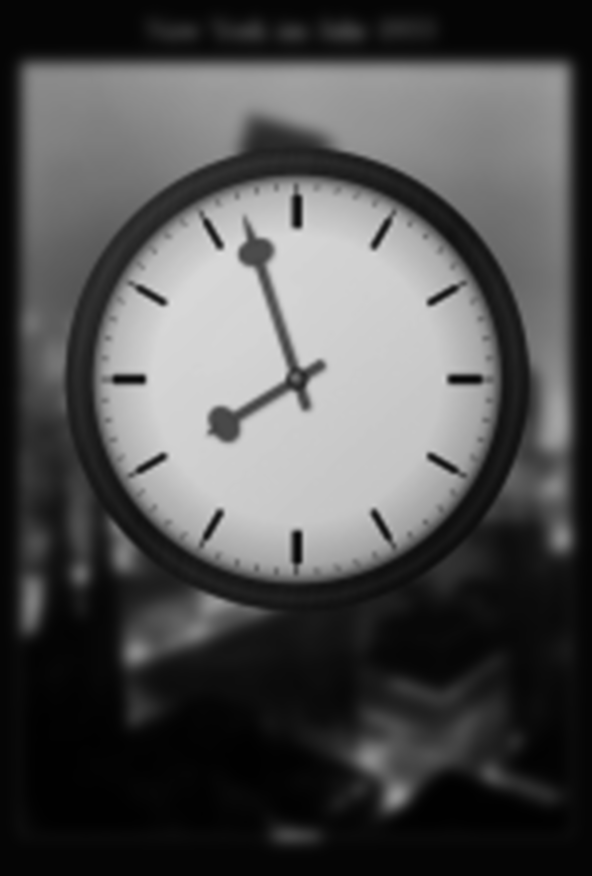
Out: 7h57
